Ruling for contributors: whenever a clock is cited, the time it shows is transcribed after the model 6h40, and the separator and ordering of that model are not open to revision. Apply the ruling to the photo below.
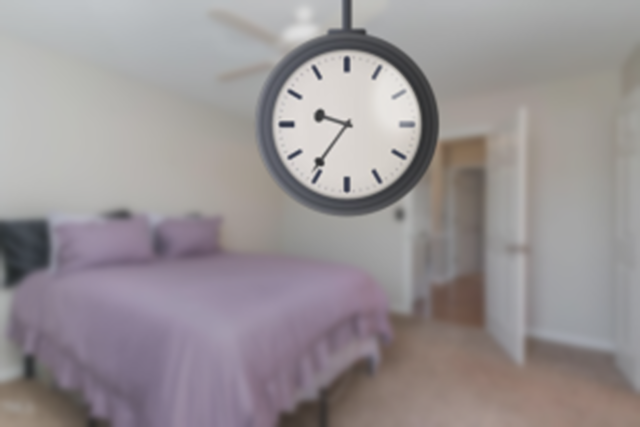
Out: 9h36
